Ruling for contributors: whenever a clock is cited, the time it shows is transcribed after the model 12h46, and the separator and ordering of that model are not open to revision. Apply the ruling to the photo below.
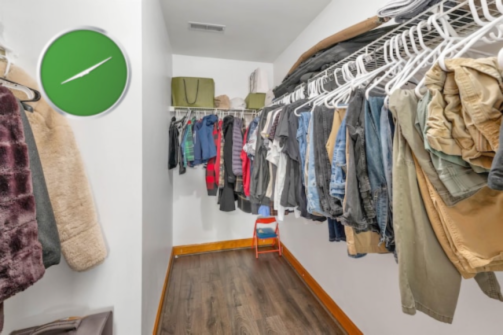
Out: 8h10
